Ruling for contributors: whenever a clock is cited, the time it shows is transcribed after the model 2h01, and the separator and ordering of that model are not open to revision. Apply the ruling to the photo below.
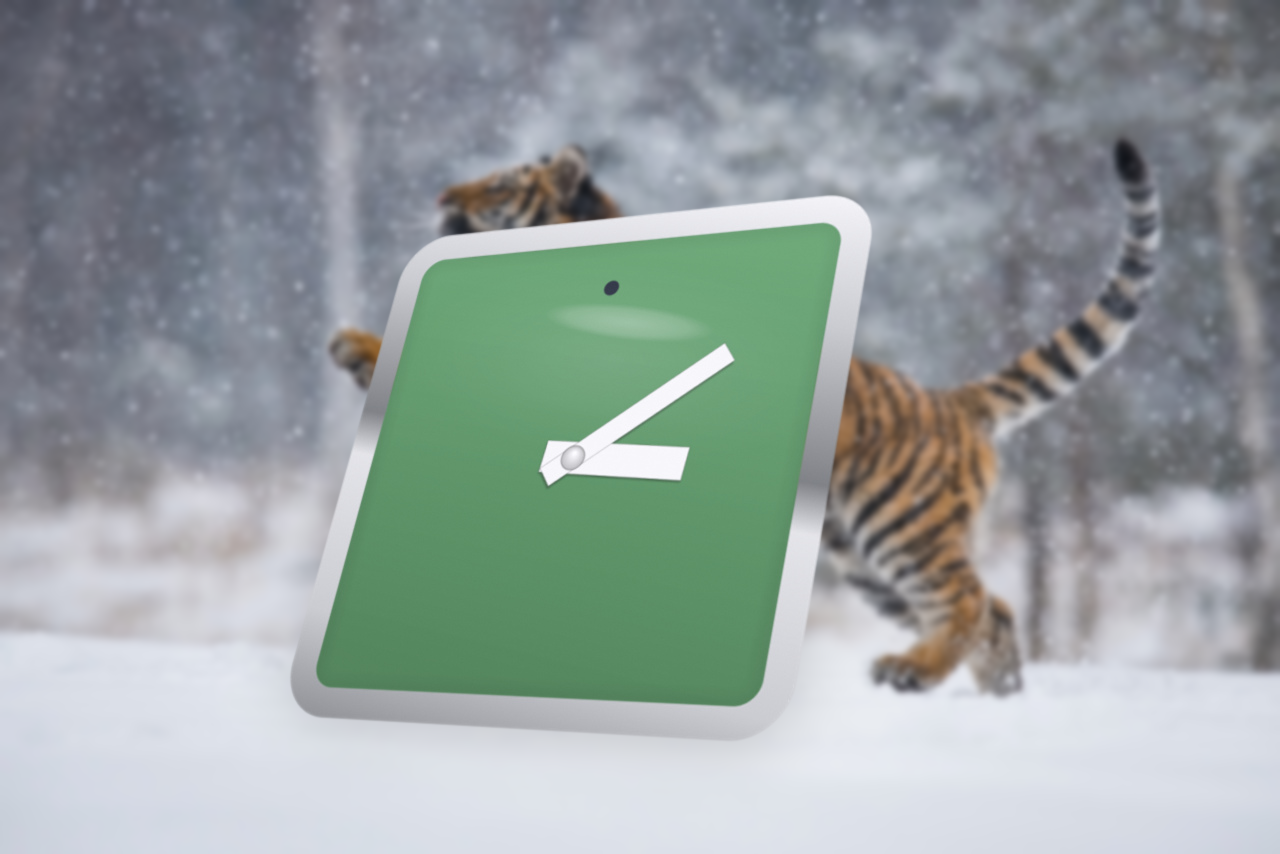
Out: 3h09
